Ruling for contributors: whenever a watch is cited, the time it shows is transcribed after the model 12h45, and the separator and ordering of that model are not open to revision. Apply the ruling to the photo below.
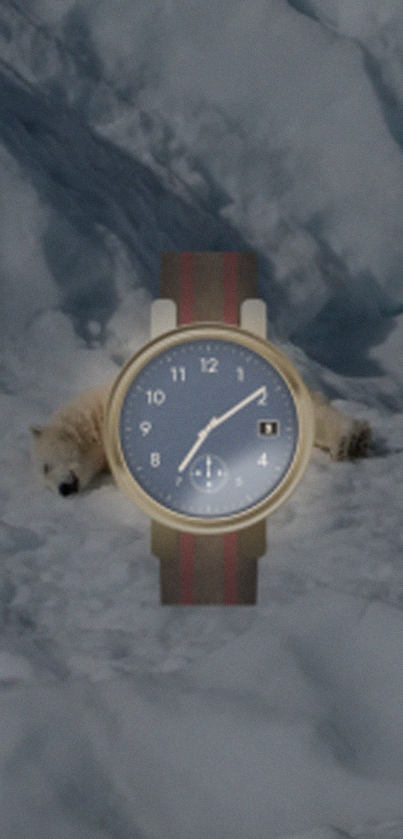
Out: 7h09
